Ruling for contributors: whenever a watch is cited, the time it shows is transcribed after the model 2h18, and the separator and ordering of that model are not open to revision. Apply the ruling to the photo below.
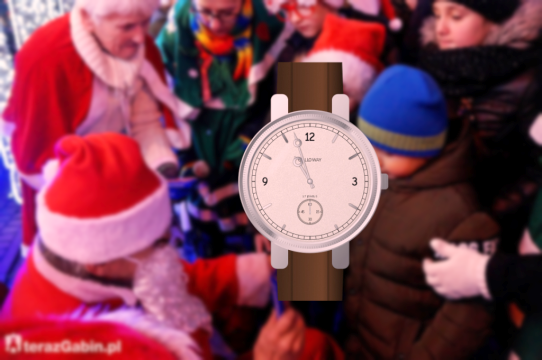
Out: 10h57
